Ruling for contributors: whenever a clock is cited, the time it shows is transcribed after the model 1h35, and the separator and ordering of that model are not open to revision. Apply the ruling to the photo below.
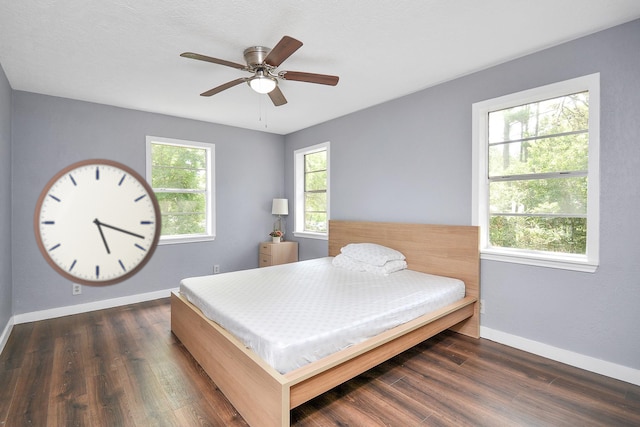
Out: 5h18
